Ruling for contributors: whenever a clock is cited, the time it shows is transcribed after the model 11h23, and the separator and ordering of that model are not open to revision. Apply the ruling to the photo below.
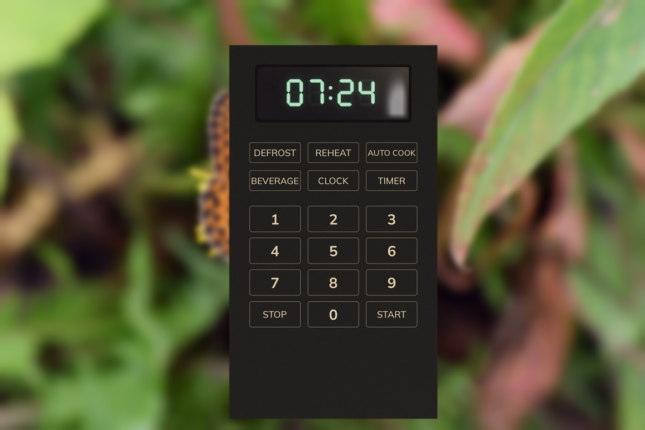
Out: 7h24
